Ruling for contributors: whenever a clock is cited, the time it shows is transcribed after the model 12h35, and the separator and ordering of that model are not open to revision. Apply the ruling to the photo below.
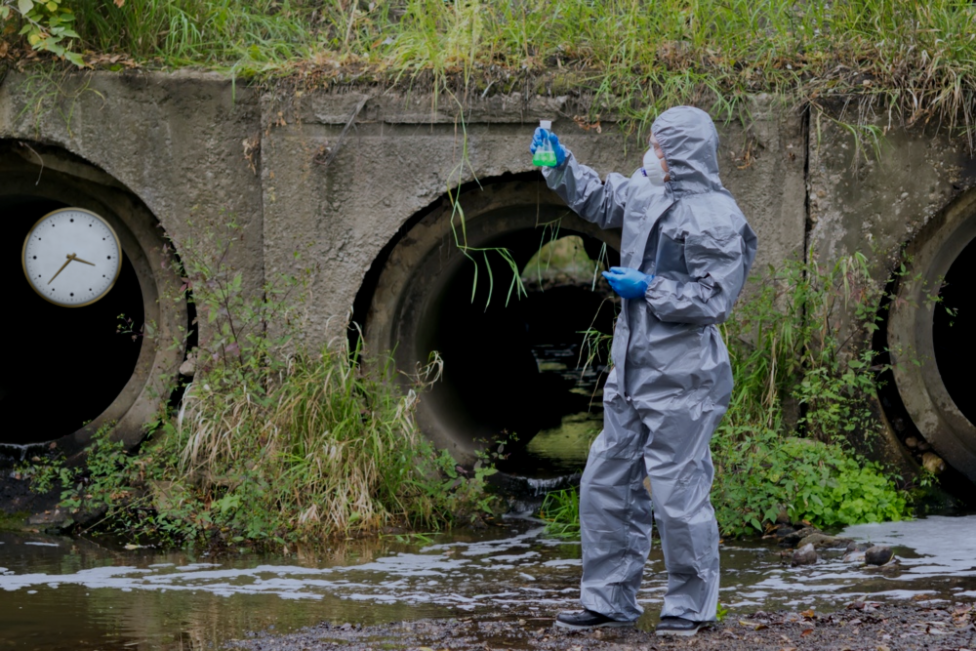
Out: 3h37
